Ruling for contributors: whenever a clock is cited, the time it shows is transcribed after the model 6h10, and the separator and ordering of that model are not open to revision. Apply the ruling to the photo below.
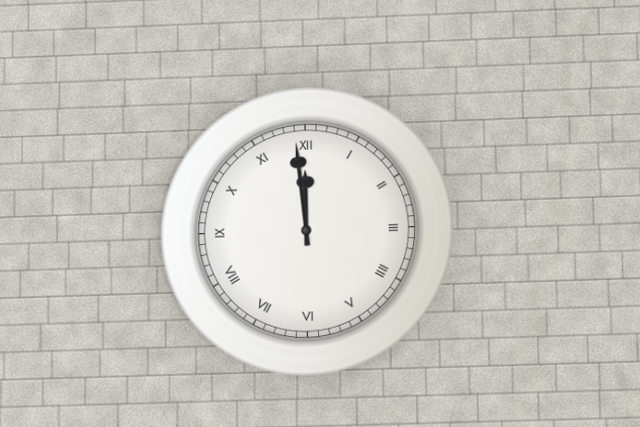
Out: 11h59
